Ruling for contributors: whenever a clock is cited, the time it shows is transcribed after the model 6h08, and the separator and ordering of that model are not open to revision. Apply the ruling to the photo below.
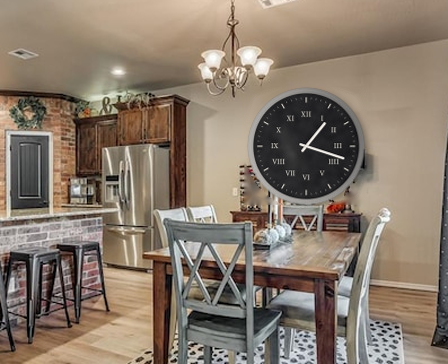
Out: 1h18
